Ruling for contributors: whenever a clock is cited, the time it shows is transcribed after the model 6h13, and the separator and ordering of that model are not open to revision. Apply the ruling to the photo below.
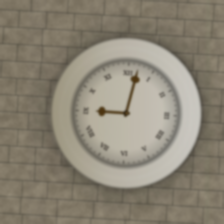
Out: 9h02
